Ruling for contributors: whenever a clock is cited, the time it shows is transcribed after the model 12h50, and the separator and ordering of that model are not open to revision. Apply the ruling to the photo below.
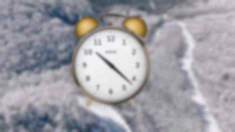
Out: 10h22
